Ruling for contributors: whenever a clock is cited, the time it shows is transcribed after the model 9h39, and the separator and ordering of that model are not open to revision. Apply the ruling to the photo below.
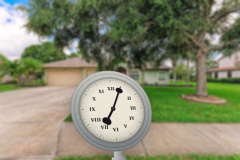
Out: 7h04
